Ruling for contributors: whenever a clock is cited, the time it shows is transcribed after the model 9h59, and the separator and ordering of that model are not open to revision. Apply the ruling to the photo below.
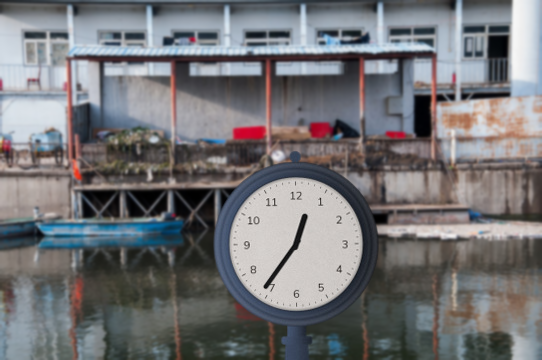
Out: 12h36
